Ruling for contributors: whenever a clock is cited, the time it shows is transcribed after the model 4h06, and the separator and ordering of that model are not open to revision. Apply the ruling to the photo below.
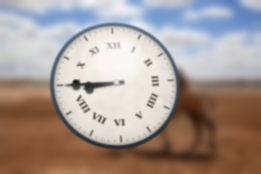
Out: 8h45
